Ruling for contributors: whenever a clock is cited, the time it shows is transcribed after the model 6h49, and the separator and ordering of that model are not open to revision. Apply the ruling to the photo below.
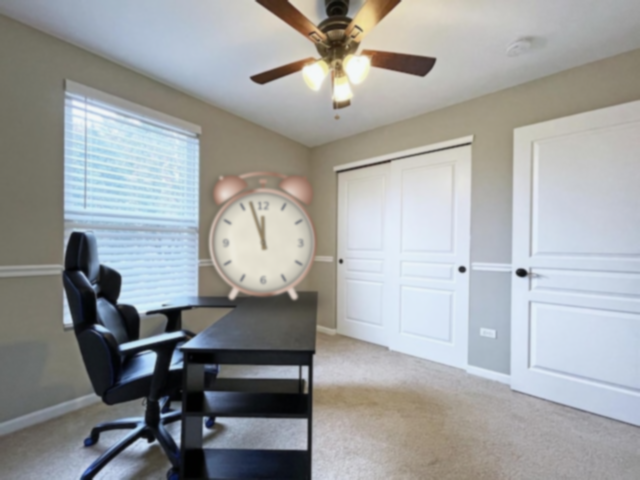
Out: 11h57
